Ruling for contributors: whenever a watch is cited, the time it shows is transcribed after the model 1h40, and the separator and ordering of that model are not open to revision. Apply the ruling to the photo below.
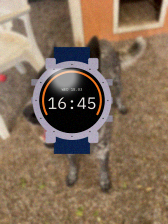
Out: 16h45
